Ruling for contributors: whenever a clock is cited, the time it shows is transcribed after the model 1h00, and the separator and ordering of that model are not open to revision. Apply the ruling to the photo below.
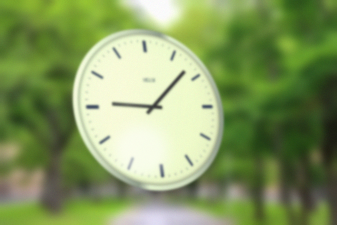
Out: 9h08
